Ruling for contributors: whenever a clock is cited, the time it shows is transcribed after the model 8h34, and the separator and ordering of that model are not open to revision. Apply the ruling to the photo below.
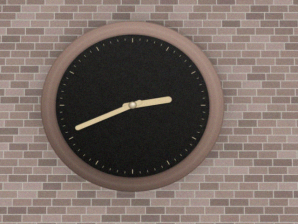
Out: 2h41
